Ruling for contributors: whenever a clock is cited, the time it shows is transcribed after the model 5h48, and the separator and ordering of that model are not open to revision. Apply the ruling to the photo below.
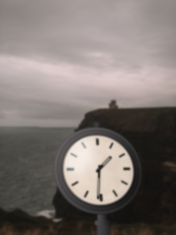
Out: 1h31
